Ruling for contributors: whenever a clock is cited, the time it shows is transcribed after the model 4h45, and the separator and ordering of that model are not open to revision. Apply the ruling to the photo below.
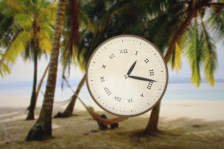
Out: 1h18
